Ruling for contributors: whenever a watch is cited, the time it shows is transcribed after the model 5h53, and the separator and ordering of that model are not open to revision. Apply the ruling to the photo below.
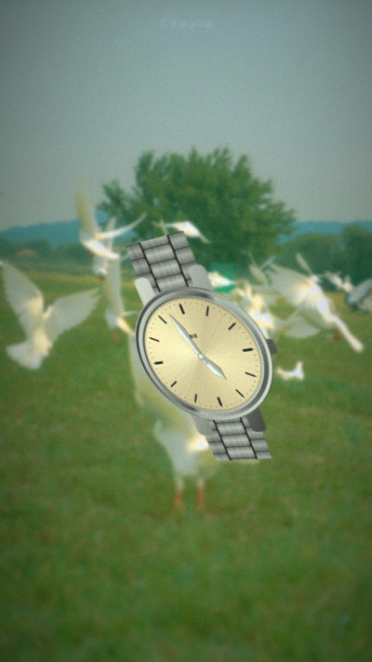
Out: 4h57
